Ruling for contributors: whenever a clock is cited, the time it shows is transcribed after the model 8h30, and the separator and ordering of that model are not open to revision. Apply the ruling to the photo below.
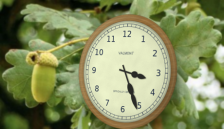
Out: 3h26
